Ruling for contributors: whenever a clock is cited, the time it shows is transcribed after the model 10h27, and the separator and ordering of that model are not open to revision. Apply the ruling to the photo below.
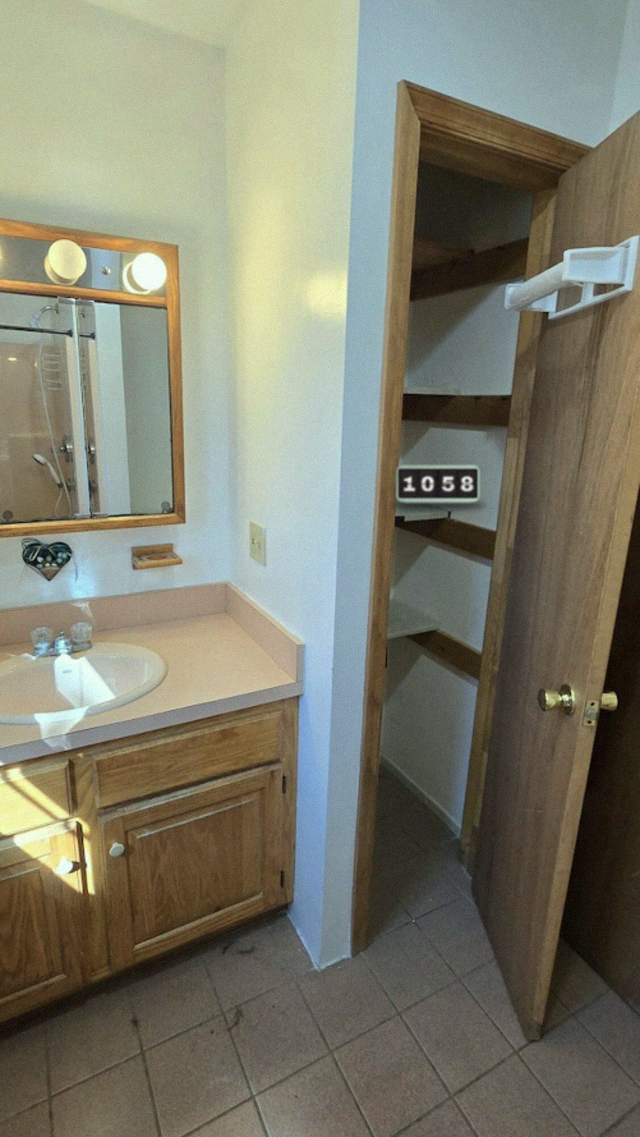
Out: 10h58
